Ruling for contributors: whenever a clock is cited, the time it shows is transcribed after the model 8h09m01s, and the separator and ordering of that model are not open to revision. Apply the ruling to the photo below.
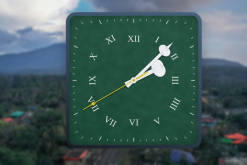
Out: 2h07m40s
